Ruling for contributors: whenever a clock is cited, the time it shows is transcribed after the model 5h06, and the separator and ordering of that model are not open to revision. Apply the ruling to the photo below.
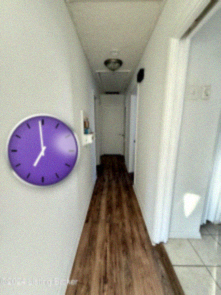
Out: 6h59
